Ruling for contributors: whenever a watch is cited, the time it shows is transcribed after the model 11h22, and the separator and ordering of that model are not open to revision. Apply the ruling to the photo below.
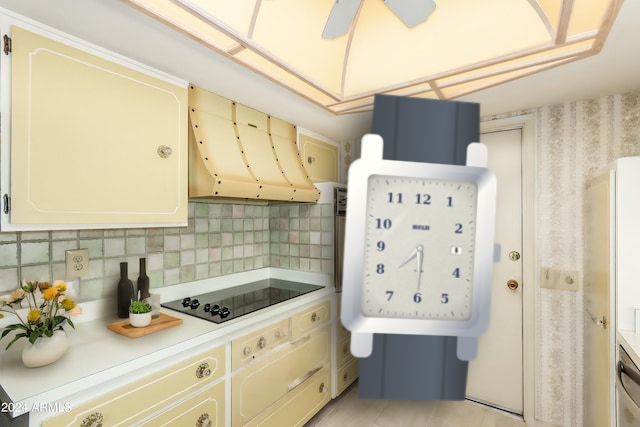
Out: 7h30
